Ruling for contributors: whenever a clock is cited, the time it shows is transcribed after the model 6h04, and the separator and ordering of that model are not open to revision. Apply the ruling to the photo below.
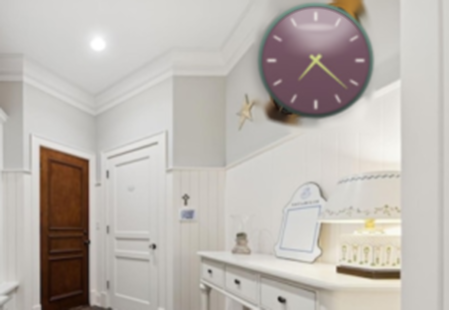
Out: 7h22
